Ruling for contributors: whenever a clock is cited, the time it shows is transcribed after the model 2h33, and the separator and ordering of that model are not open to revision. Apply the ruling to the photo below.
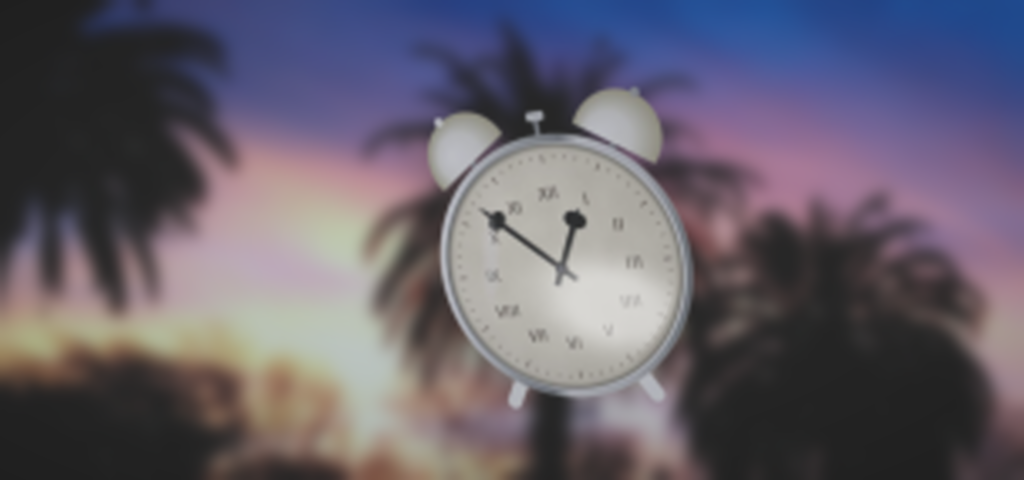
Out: 12h52
